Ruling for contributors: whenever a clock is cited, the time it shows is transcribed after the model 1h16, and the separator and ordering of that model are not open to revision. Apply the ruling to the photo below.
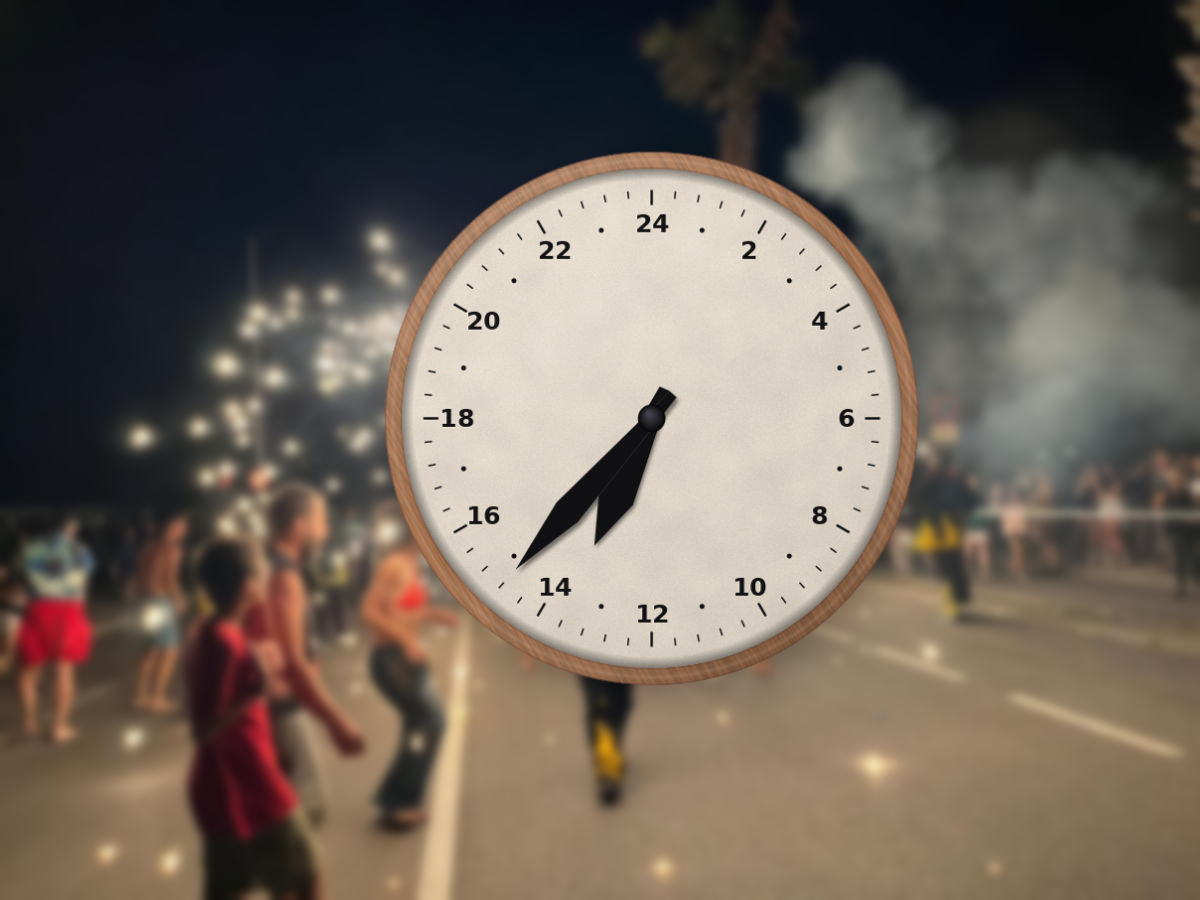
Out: 13h37
